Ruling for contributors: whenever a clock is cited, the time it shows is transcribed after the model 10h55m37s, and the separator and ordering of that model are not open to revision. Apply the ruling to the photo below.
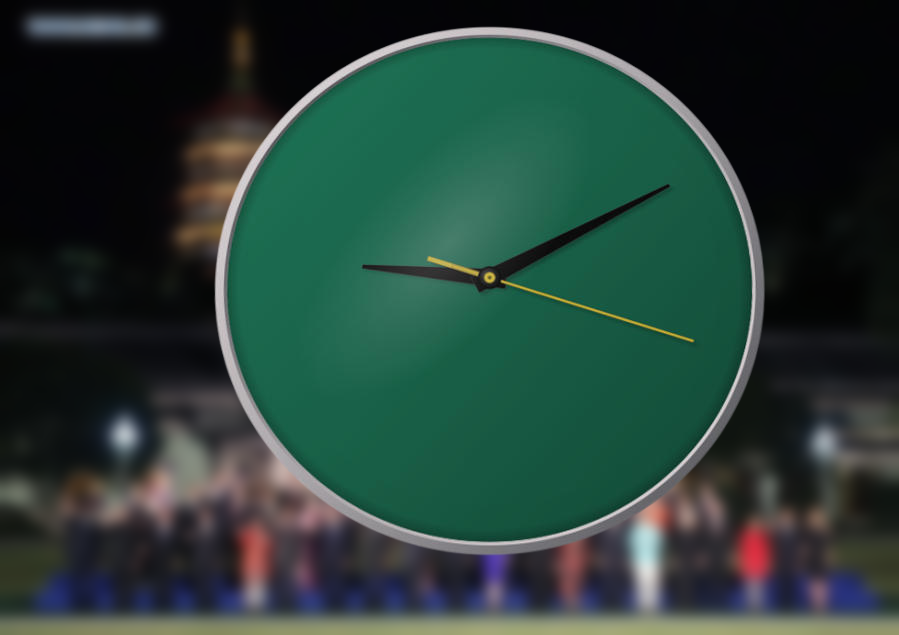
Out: 9h10m18s
